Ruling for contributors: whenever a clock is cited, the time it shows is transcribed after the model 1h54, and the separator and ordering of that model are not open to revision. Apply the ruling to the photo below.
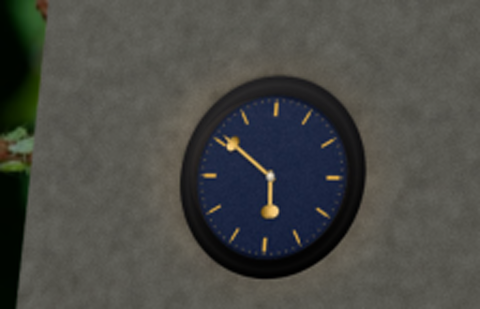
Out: 5h51
